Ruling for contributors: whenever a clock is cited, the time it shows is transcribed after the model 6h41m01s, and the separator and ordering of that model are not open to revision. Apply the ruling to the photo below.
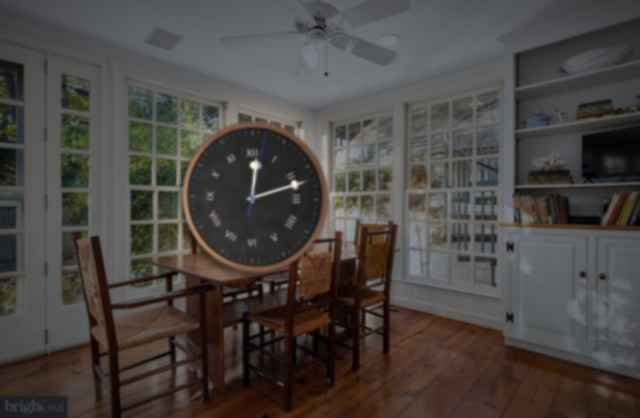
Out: 12h12m02s
